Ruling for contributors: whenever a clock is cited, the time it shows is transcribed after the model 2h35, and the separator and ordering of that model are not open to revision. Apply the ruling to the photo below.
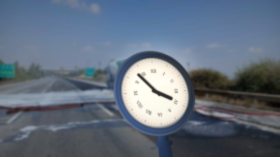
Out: 3h53
